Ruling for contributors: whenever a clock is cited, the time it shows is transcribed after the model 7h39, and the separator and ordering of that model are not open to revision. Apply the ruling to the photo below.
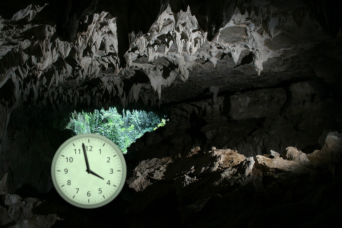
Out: 3h58
